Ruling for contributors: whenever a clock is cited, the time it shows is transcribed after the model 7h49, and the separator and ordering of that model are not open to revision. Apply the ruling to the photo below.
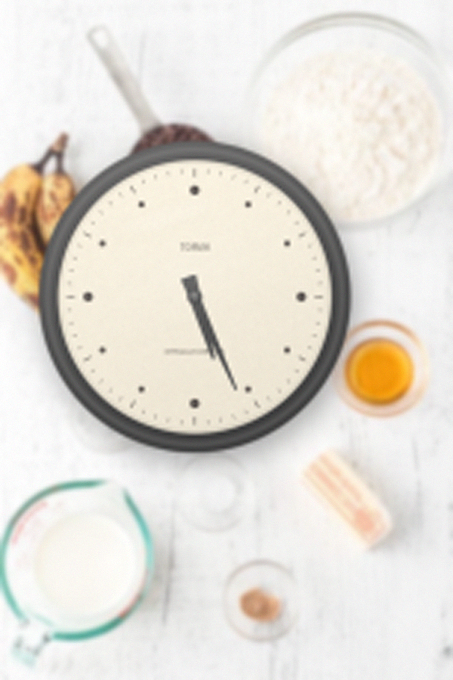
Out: 5h26
